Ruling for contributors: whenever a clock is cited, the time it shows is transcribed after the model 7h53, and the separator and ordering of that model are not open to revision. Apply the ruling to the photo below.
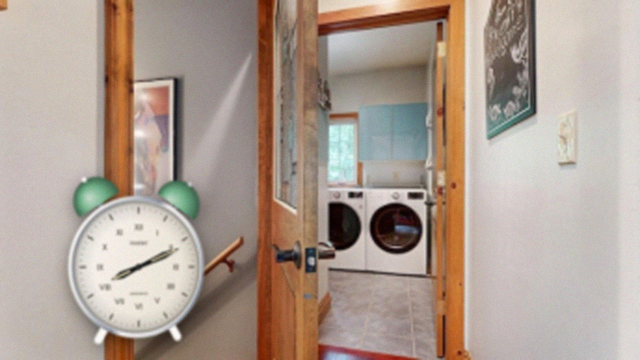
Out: 8h11
